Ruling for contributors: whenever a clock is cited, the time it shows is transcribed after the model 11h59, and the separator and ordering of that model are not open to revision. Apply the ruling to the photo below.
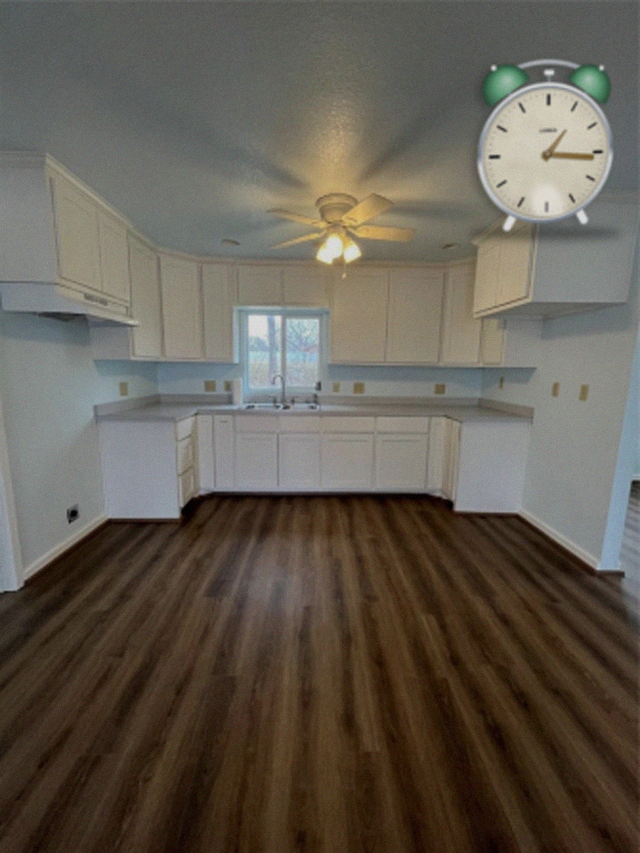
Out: 1h16
